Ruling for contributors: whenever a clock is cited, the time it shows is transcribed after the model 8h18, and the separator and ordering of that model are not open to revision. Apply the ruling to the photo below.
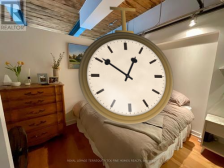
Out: 12h51
